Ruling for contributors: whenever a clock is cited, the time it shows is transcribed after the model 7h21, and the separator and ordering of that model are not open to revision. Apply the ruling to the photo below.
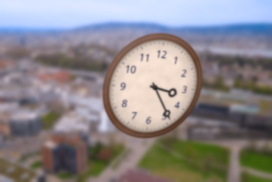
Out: 3h24
